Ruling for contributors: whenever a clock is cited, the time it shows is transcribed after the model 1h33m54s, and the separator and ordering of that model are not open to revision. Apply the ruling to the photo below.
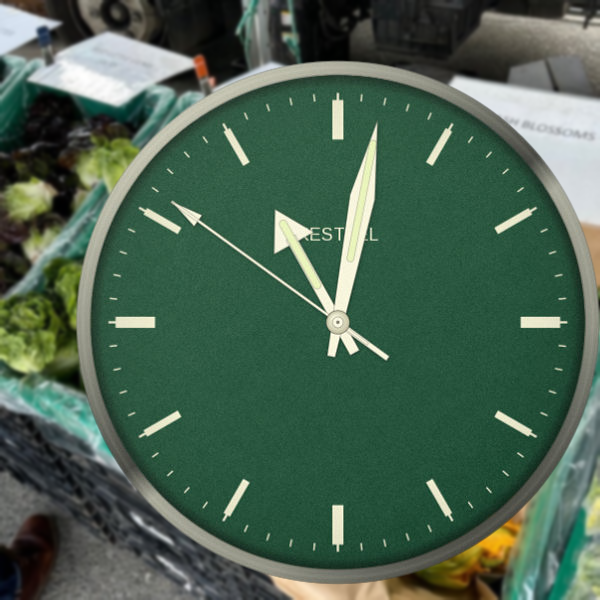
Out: 11h01m51s
